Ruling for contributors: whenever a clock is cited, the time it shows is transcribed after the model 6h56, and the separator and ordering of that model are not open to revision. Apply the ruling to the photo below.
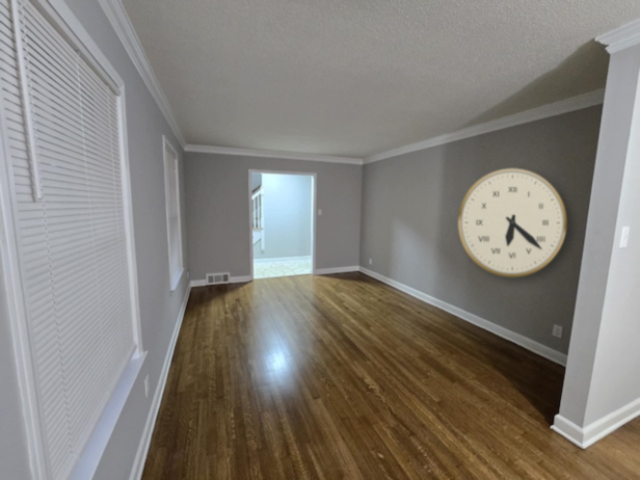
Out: 6h22
